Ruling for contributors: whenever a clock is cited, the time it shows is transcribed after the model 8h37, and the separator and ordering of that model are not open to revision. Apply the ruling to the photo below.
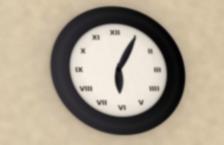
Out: 6h05
